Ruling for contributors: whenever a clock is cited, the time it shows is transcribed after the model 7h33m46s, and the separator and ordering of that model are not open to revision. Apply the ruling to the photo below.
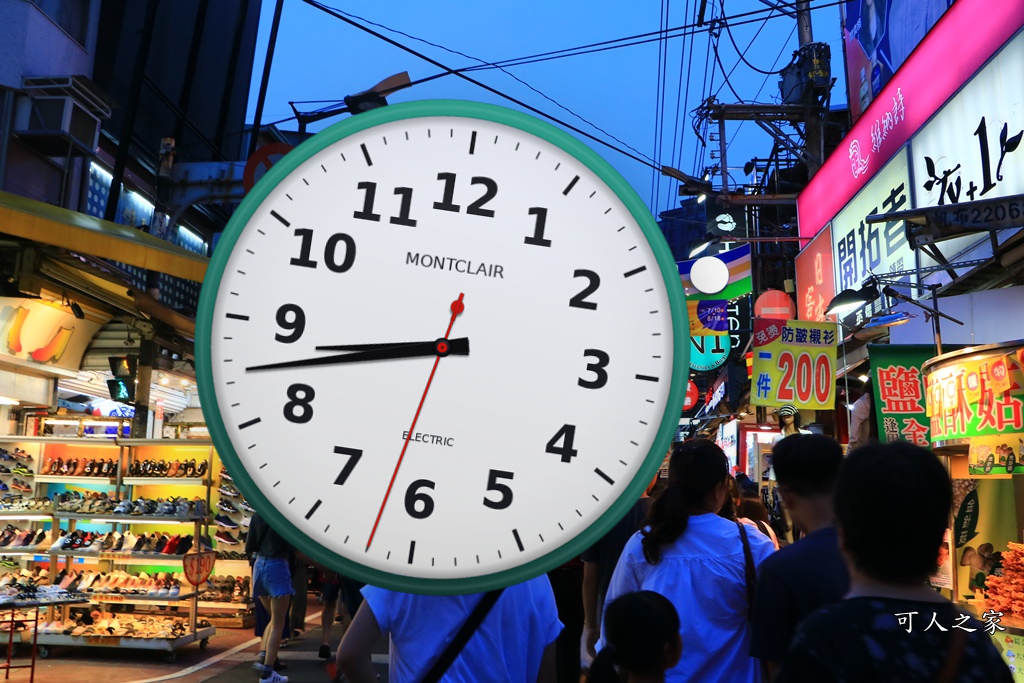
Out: 8h42m32s
